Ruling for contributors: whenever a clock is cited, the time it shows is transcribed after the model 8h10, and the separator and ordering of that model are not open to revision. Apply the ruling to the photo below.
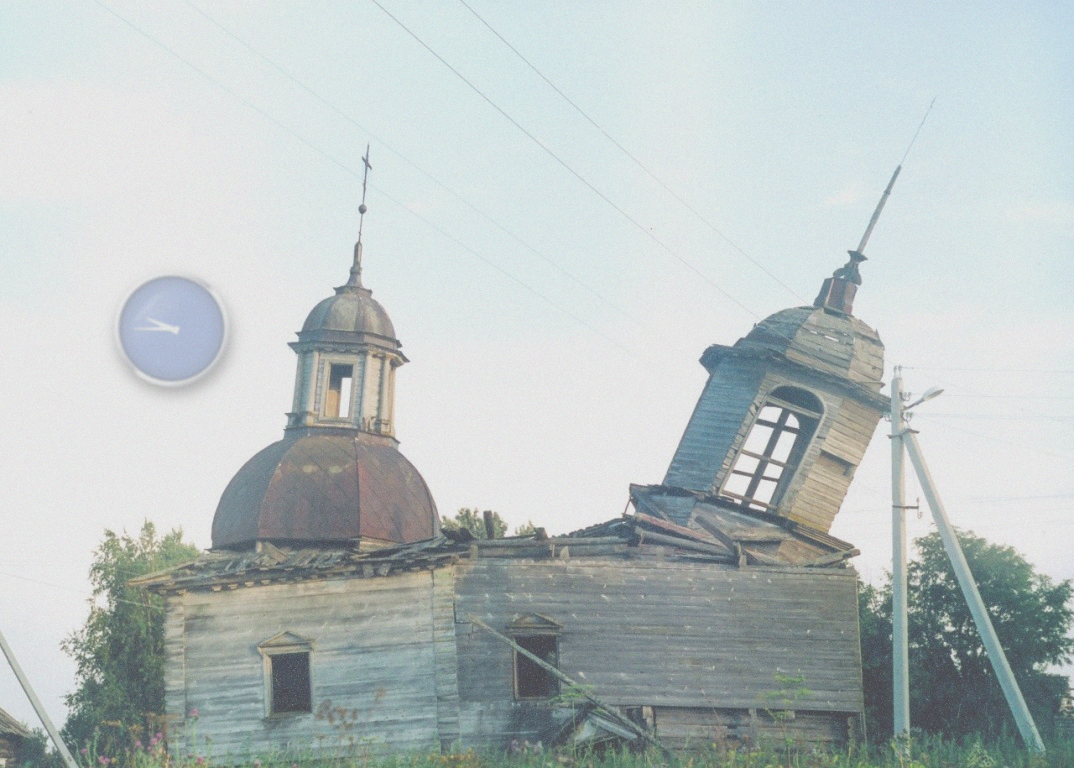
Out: 9h45
